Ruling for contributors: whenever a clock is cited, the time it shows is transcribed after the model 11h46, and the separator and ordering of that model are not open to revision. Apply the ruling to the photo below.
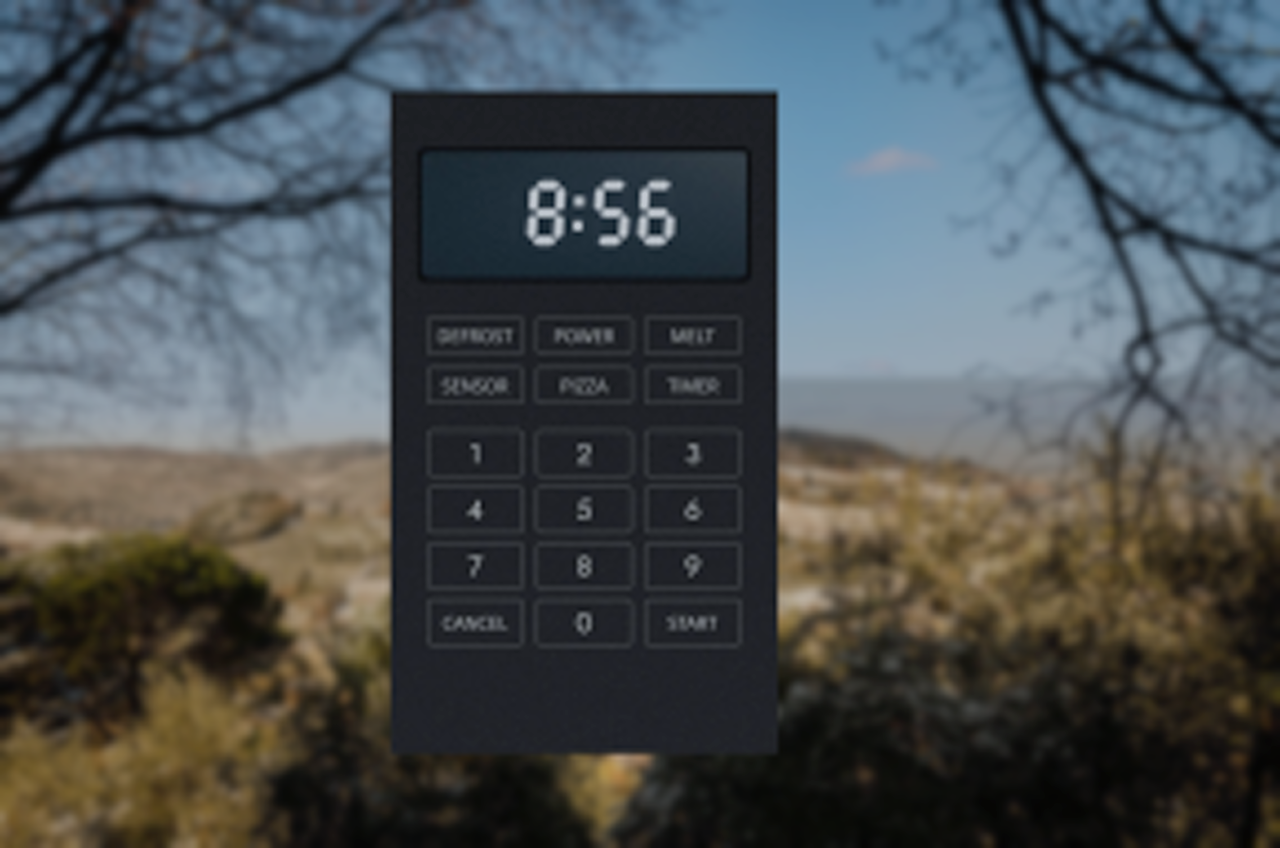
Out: 8h56
